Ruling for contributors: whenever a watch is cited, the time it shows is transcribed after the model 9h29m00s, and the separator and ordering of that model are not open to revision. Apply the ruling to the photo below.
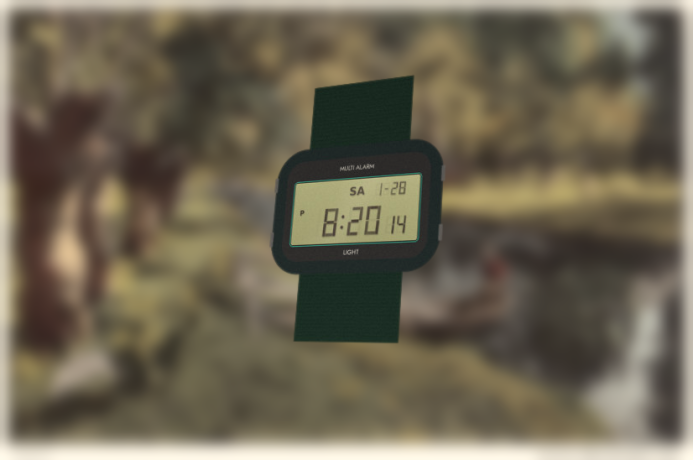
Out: 8h20m14s
